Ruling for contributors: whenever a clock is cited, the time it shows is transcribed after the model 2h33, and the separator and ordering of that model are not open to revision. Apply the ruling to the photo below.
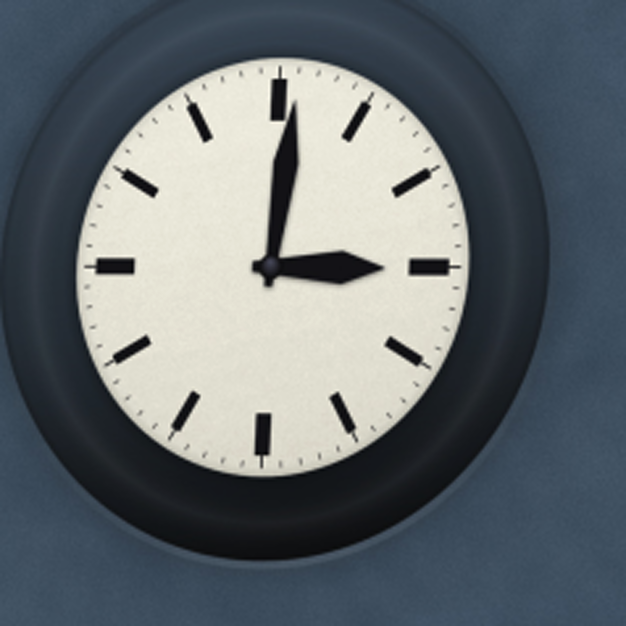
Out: 3h01
